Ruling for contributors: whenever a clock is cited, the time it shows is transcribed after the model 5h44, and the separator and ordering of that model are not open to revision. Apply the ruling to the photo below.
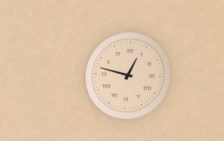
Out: 12h47
